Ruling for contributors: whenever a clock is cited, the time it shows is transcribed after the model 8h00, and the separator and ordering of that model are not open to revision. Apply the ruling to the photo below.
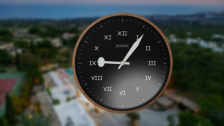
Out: 9h06
